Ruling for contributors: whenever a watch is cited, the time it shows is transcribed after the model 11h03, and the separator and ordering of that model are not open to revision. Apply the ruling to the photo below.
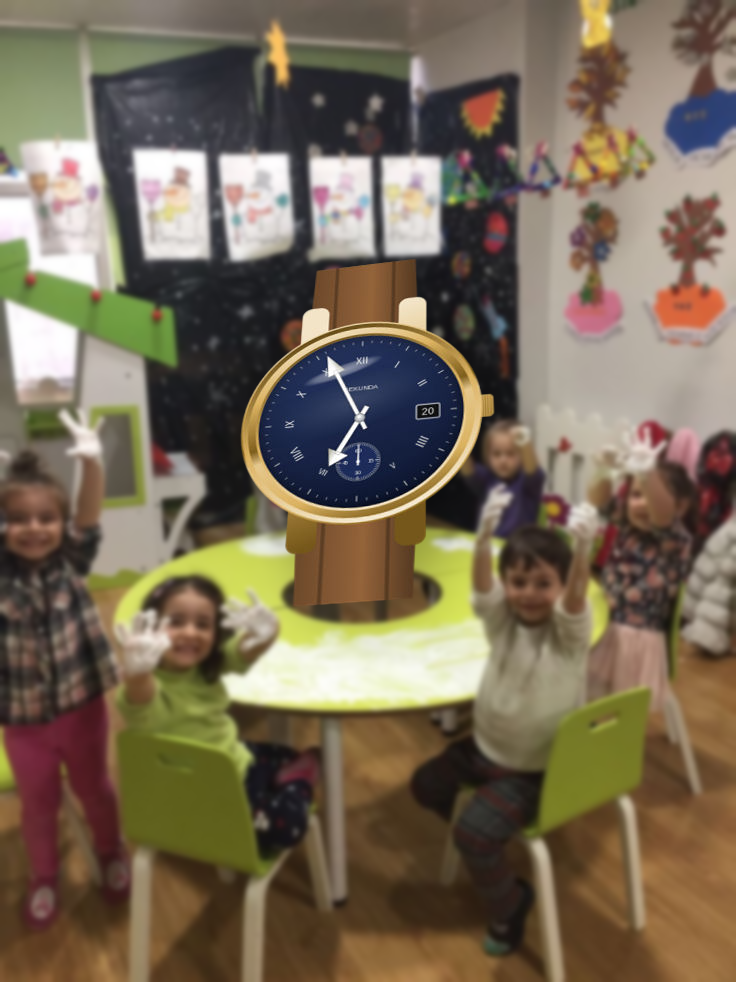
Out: 6h56
